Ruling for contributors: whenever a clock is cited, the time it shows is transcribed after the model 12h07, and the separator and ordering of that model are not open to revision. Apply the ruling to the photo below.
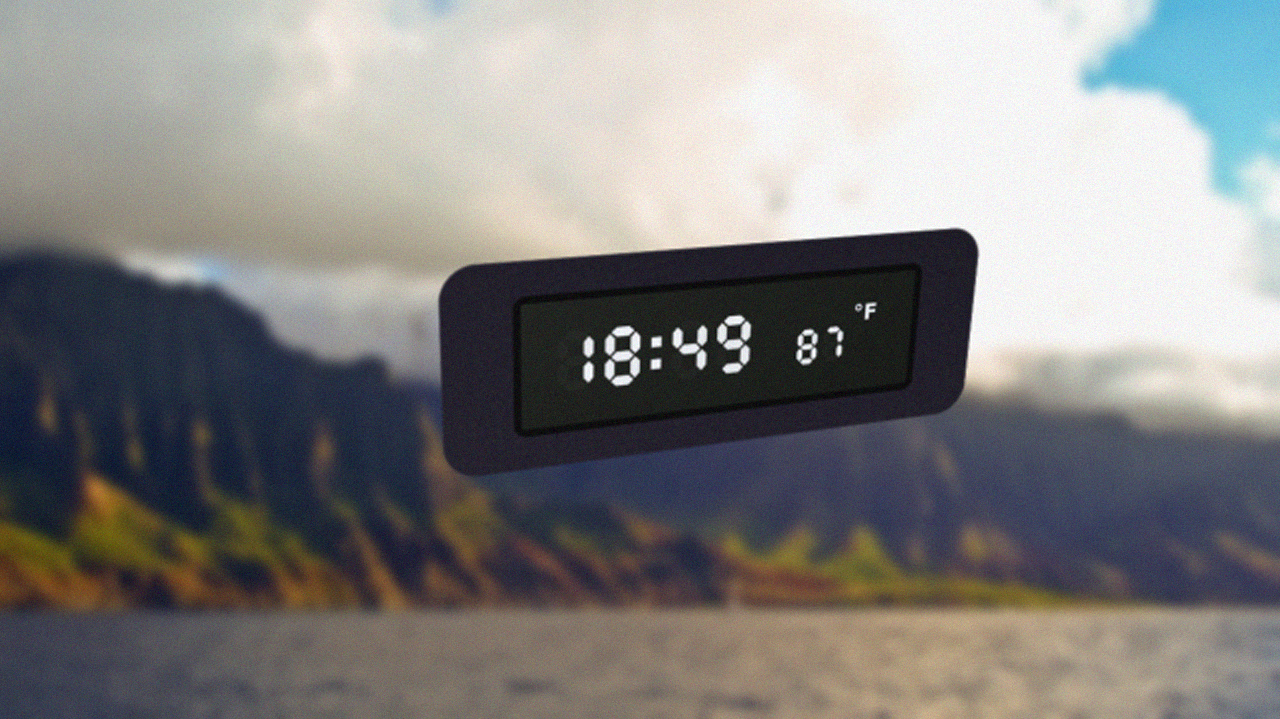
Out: 18h49
